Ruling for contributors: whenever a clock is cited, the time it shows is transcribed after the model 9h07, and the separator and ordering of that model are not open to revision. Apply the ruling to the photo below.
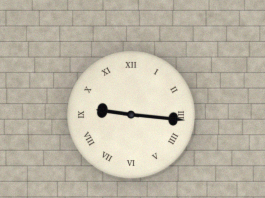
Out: 9h16
